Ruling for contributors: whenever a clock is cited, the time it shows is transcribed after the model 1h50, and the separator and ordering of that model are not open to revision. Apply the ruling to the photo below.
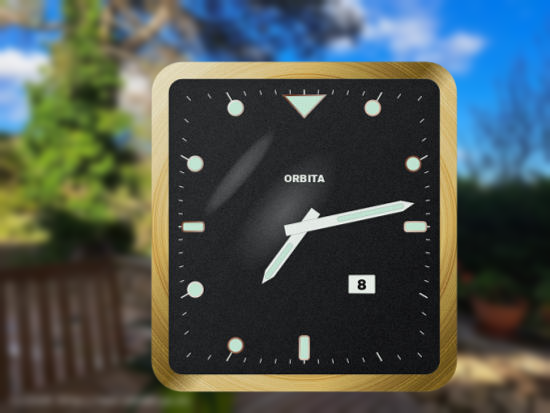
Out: 7h13
